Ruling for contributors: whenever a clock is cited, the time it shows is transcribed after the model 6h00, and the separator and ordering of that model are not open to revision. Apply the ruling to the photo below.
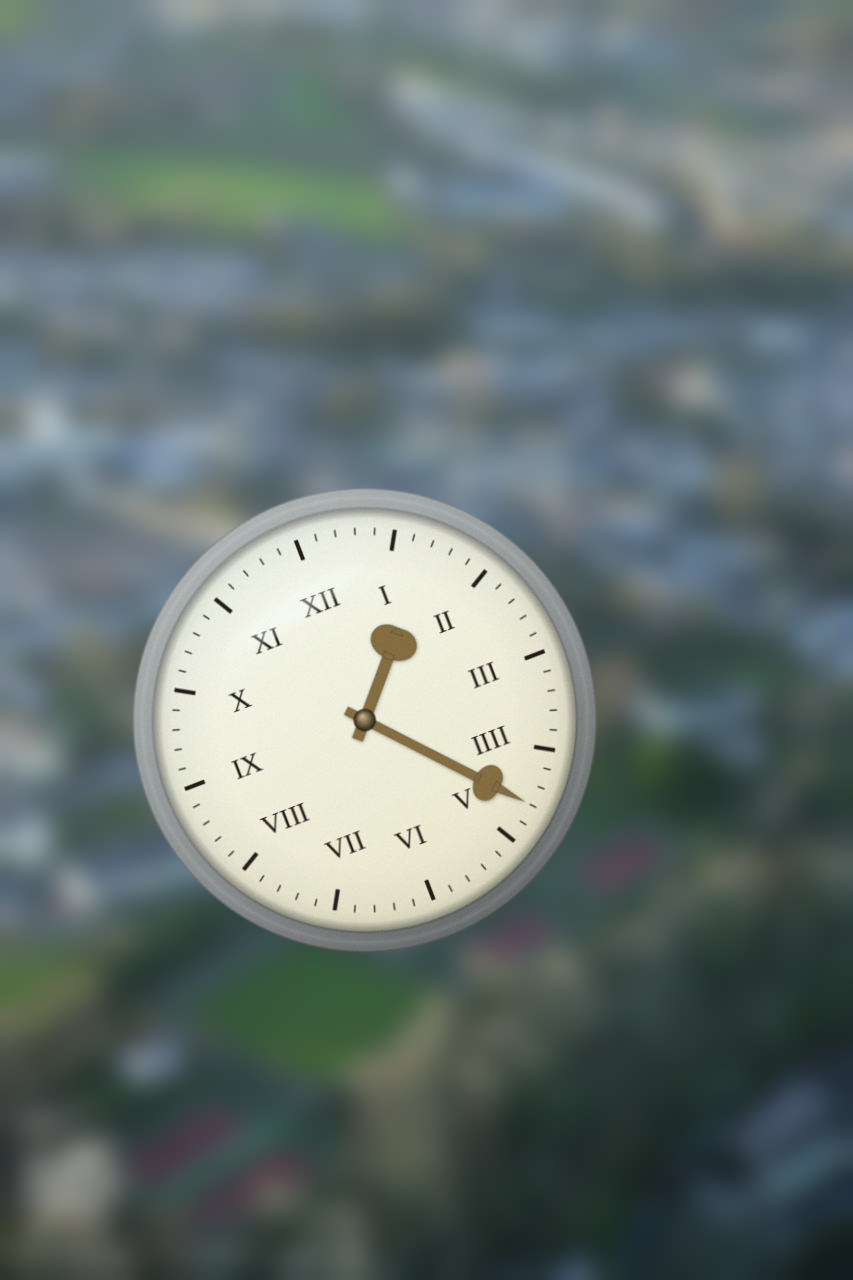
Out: 1h23
